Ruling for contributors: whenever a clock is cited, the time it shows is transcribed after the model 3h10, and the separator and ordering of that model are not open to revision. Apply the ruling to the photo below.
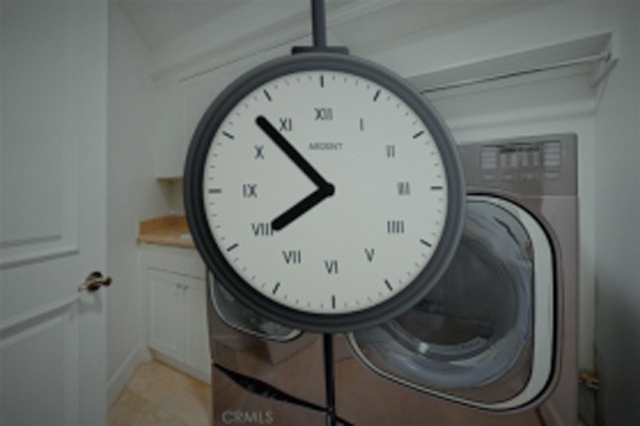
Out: 7h53
